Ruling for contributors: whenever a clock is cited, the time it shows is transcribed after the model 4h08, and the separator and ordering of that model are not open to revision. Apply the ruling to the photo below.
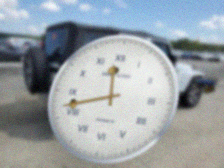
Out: 11h42
